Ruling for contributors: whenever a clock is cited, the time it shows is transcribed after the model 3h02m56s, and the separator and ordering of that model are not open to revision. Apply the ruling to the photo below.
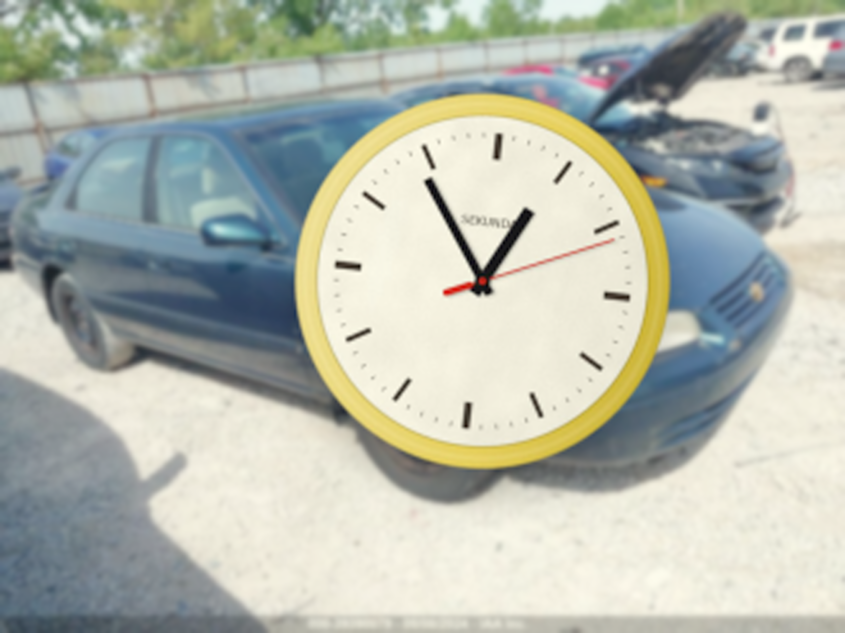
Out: 12h54m11s
